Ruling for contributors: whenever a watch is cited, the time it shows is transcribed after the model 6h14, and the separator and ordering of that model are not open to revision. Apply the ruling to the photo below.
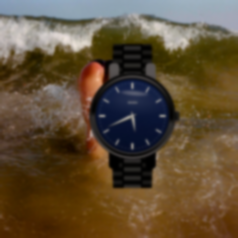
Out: 5h41
